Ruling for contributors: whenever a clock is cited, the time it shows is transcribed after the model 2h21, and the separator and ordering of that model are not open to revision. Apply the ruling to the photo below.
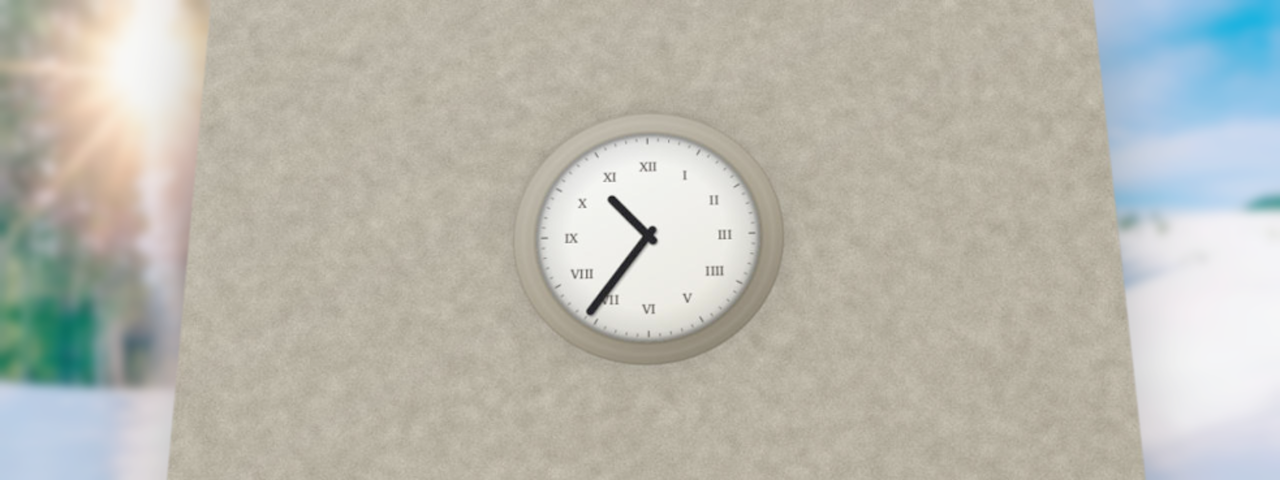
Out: 10h36
